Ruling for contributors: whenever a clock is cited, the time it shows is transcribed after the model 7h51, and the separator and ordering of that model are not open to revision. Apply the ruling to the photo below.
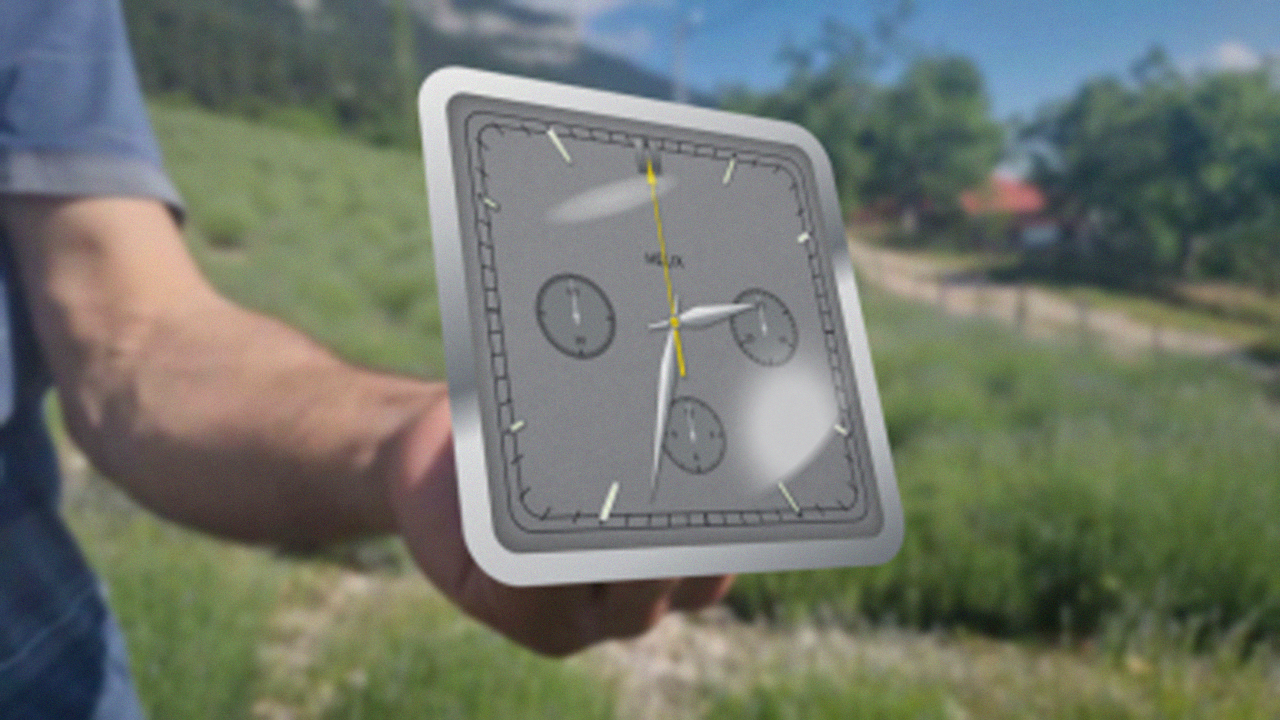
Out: 2h33
